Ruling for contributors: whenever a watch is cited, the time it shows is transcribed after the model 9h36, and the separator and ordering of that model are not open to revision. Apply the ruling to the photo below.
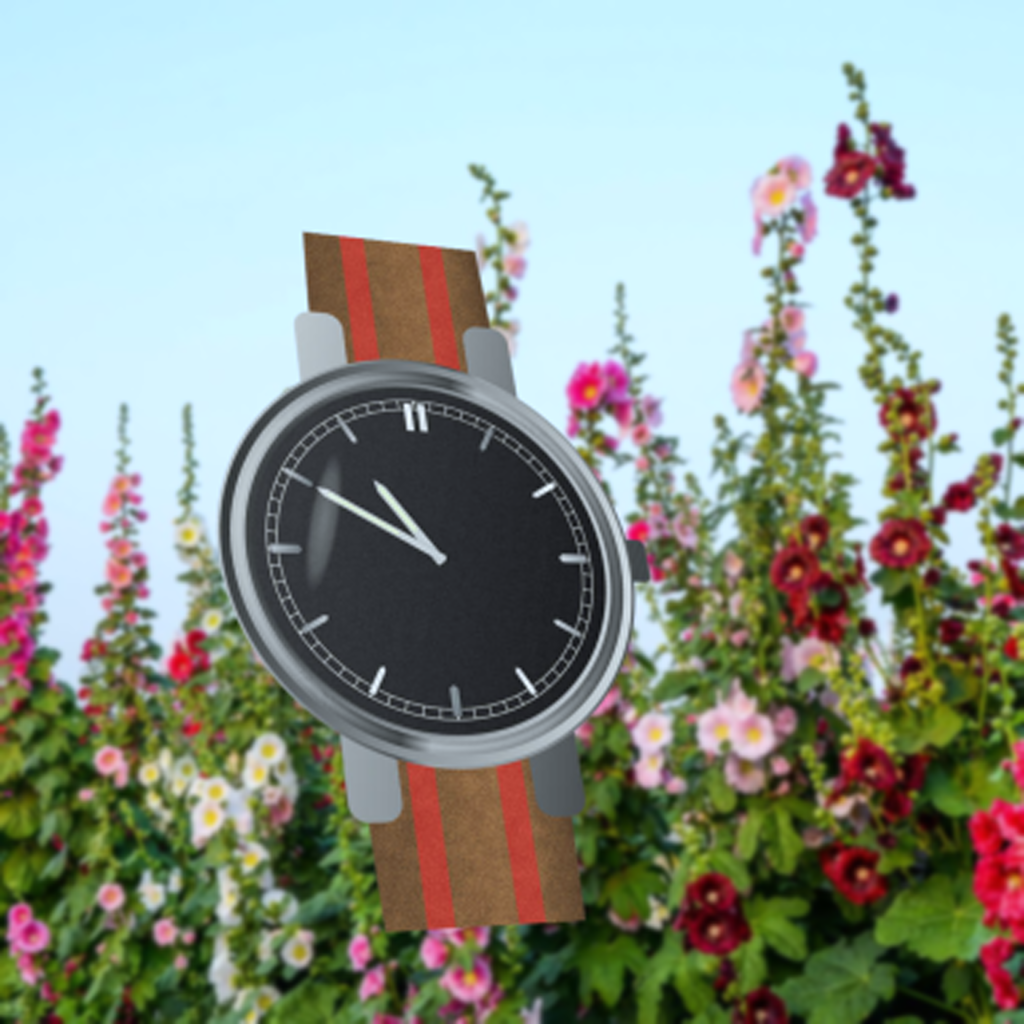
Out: 10h50
